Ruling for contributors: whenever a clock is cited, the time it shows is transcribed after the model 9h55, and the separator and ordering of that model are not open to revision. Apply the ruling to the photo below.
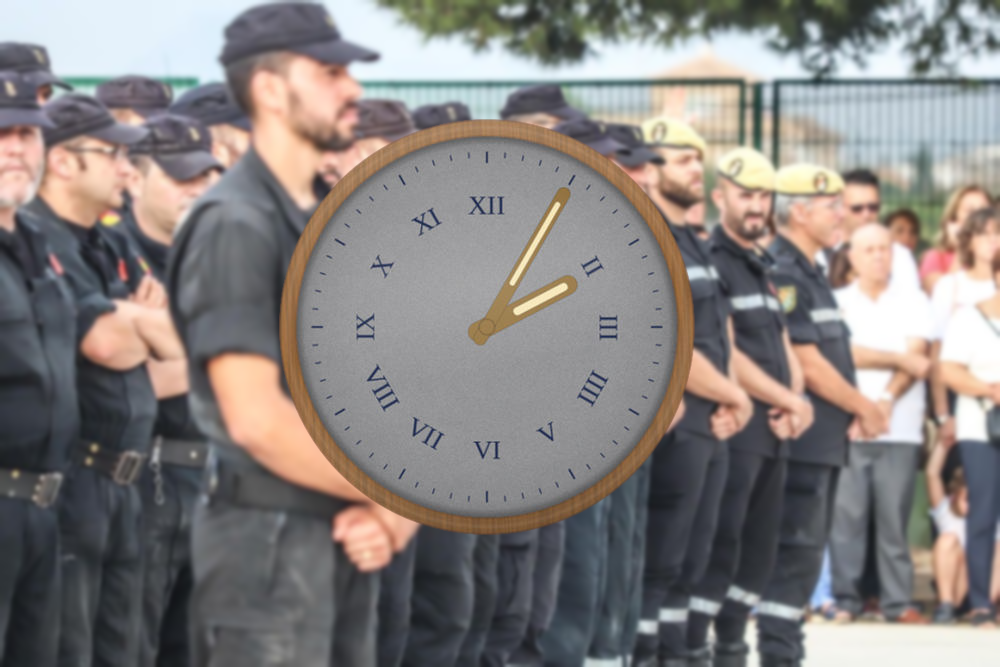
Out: 2h05
